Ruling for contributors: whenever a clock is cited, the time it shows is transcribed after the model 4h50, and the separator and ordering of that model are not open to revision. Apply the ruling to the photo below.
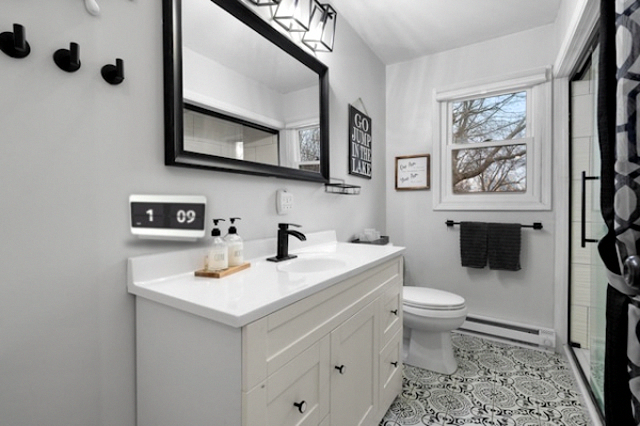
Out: 1h09
